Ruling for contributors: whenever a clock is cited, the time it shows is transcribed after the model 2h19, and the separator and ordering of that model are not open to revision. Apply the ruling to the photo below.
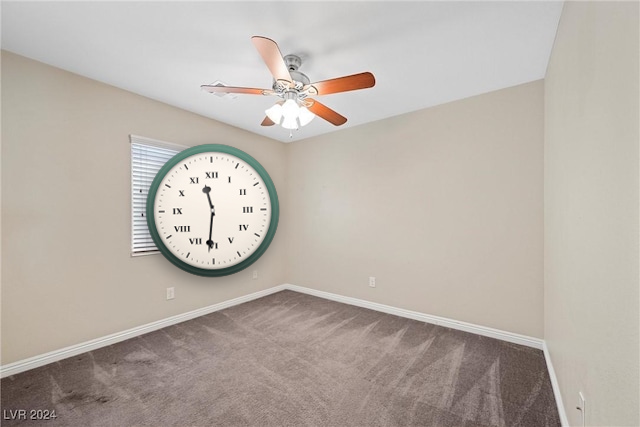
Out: 11h31
